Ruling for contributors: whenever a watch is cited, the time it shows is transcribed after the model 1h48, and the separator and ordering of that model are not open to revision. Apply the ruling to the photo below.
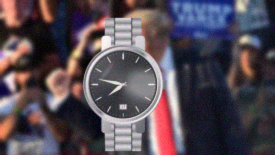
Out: 7h47
